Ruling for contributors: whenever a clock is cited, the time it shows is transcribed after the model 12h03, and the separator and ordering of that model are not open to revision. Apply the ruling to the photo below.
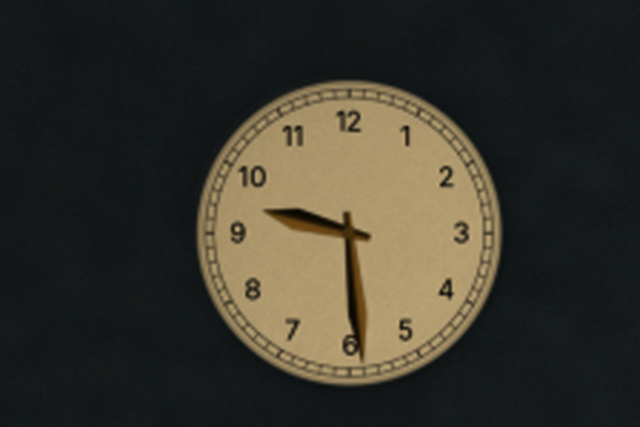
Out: 9h29
